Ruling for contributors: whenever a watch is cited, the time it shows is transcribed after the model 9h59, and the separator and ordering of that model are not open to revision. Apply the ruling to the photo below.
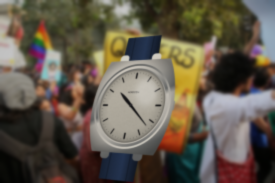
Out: 10h22
